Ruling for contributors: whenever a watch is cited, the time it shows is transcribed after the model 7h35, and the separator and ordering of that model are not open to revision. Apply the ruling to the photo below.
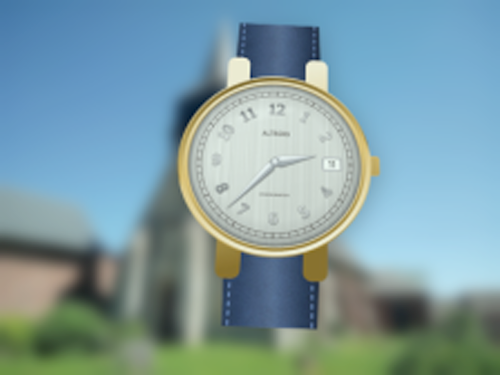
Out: 2h37
